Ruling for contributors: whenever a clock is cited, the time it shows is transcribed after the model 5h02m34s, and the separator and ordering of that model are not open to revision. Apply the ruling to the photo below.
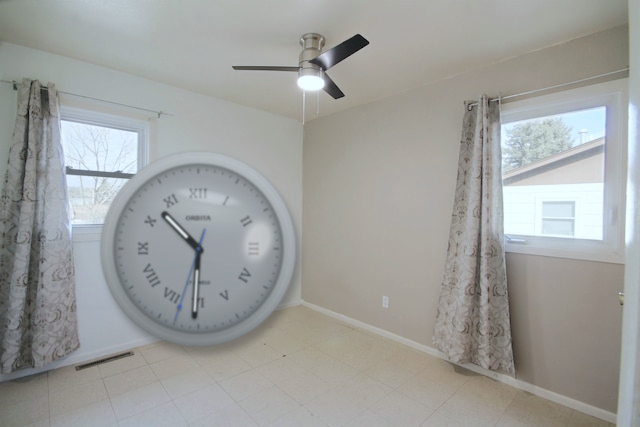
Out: 10h30m33s
